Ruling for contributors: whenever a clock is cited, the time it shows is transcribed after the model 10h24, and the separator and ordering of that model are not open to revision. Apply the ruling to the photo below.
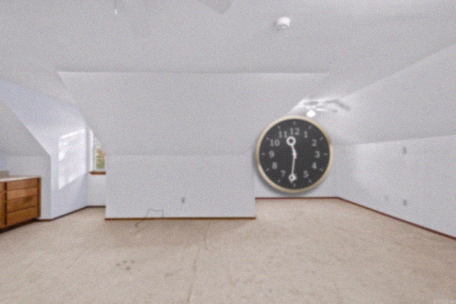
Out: 11h31
